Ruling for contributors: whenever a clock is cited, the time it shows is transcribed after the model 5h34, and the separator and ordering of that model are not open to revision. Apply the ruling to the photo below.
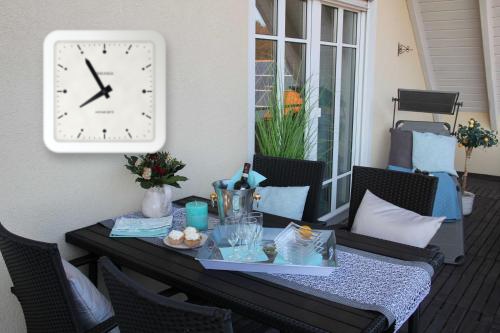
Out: 7h55
